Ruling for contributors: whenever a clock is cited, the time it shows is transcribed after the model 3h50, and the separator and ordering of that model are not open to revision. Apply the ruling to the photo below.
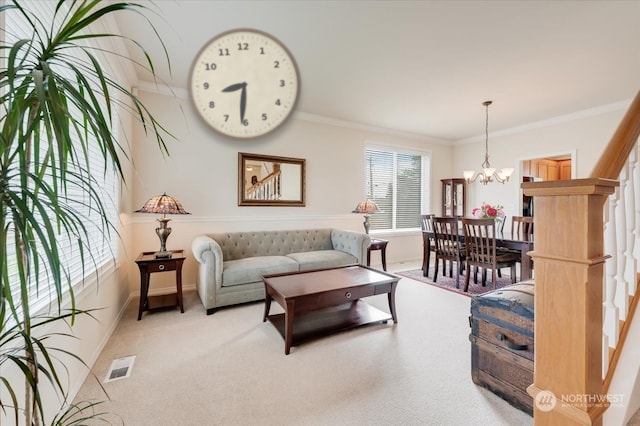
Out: 8h31
